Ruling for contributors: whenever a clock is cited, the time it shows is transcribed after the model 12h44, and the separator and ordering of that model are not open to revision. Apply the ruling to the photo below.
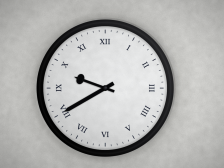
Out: 9h40
